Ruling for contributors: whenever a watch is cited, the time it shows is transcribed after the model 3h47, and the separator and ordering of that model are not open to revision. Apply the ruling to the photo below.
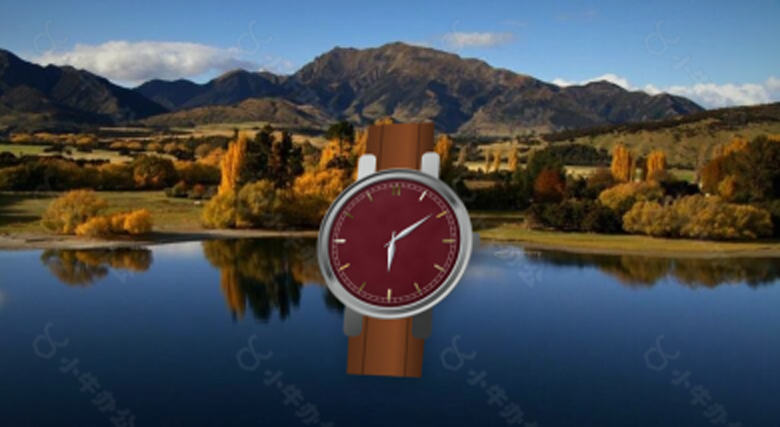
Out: 6h09
